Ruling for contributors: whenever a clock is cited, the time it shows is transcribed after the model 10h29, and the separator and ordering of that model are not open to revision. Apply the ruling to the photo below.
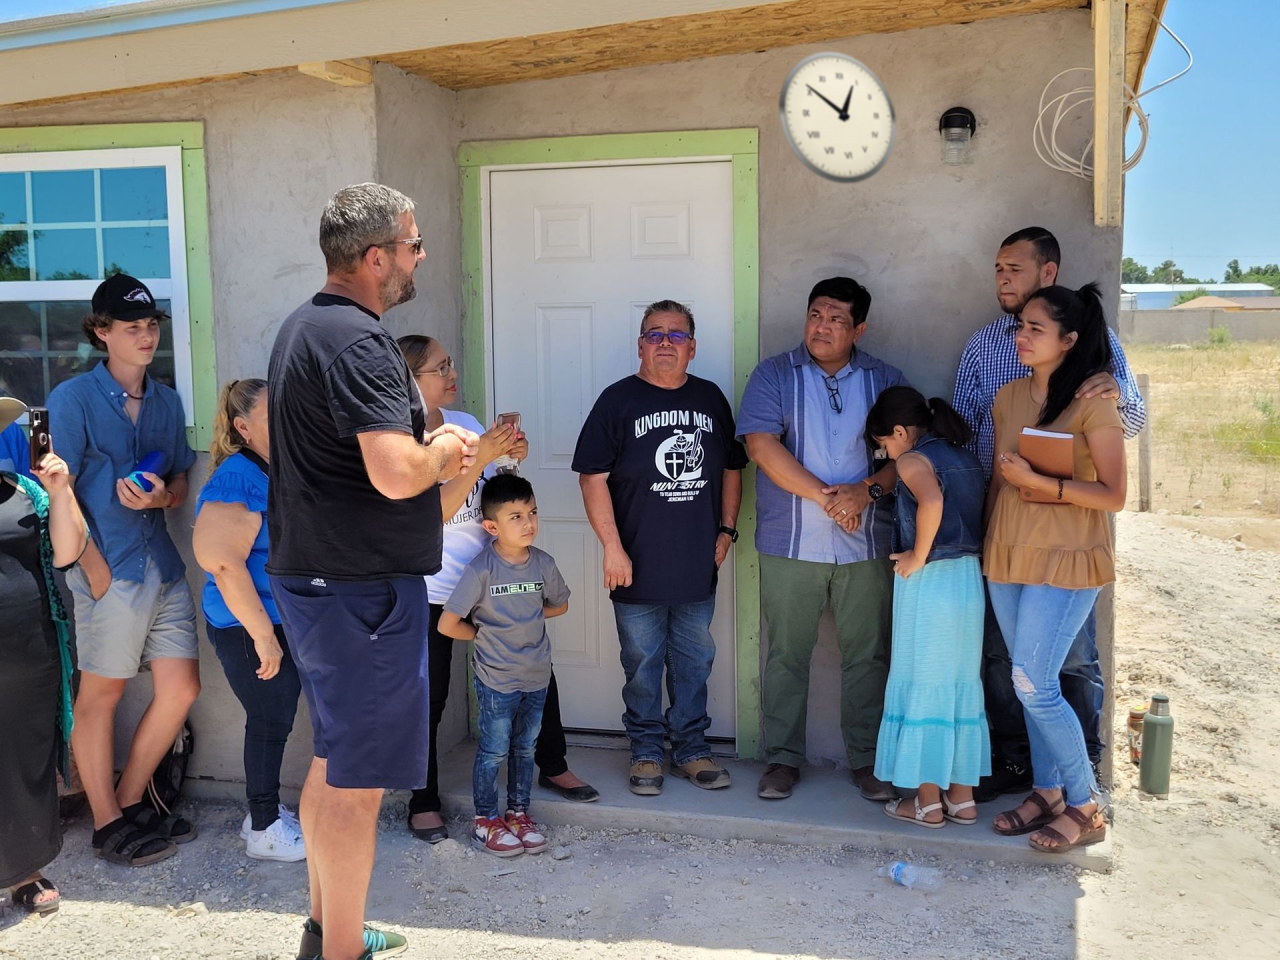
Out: 12h51
